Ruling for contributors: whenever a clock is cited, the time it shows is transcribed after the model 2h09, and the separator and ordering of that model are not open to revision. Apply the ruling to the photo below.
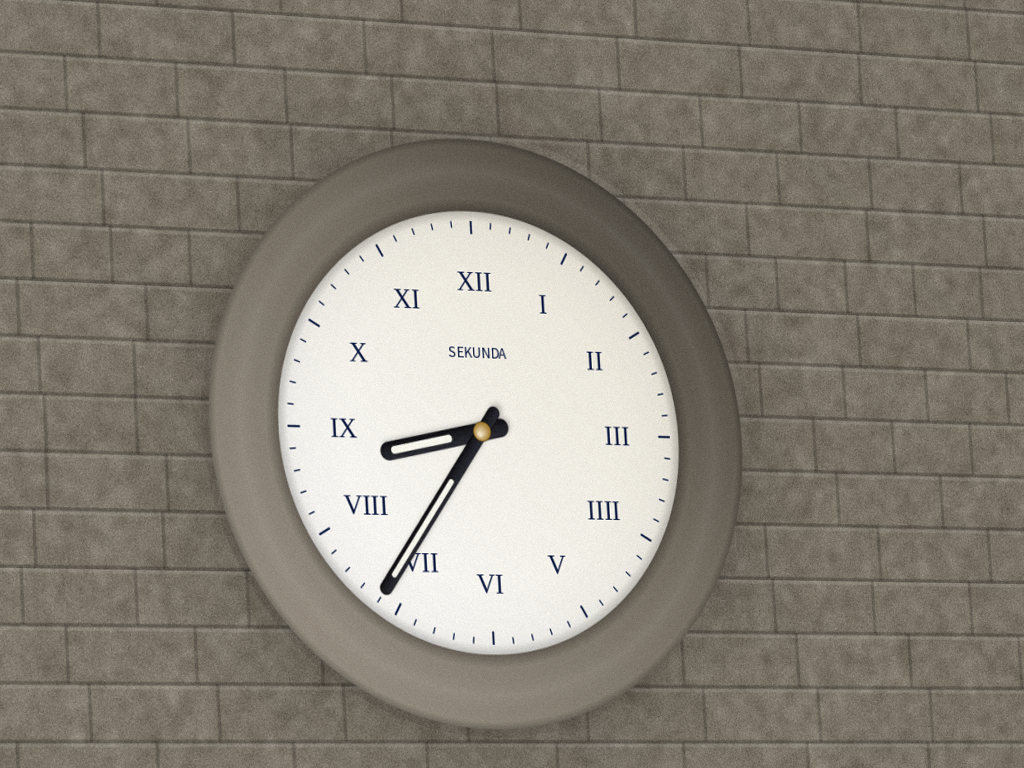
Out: 8h36
